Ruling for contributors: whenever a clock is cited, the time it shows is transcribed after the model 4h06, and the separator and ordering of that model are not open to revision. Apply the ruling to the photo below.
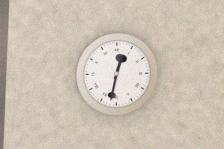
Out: 12h32
